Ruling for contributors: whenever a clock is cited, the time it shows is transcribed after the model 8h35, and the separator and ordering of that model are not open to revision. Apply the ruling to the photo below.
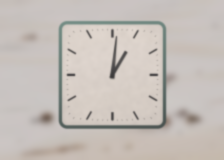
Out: 1h01
